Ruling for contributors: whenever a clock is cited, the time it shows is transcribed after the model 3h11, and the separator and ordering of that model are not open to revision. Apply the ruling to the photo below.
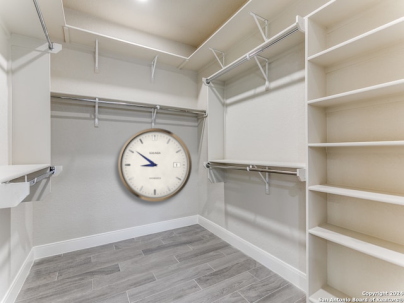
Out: 8h51
